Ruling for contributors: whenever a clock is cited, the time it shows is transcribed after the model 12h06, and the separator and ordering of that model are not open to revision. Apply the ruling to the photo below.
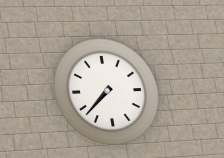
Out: 7h38
